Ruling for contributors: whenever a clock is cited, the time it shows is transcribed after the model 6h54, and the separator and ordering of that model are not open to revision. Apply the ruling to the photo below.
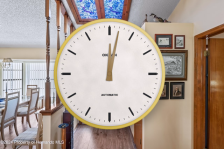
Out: 12h02
